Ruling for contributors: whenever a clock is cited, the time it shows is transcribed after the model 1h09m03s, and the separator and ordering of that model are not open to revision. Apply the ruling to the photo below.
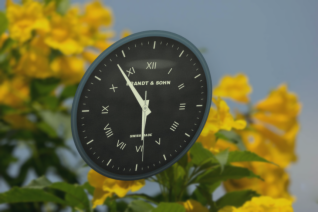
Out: 5h53m29s
